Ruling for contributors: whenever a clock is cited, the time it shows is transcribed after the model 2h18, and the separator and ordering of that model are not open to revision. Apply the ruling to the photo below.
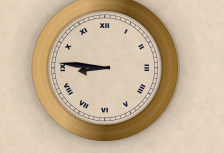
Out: 8h46
